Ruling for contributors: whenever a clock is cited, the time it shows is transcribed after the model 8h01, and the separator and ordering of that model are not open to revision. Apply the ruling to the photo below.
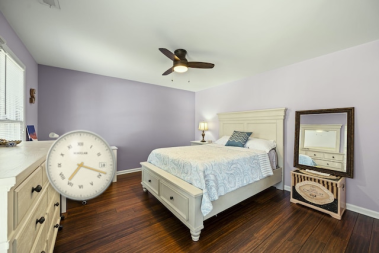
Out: 7h18
